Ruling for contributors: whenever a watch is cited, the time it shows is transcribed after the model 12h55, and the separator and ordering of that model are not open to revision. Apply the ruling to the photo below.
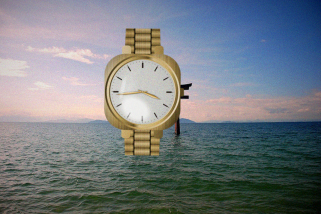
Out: 3h44
